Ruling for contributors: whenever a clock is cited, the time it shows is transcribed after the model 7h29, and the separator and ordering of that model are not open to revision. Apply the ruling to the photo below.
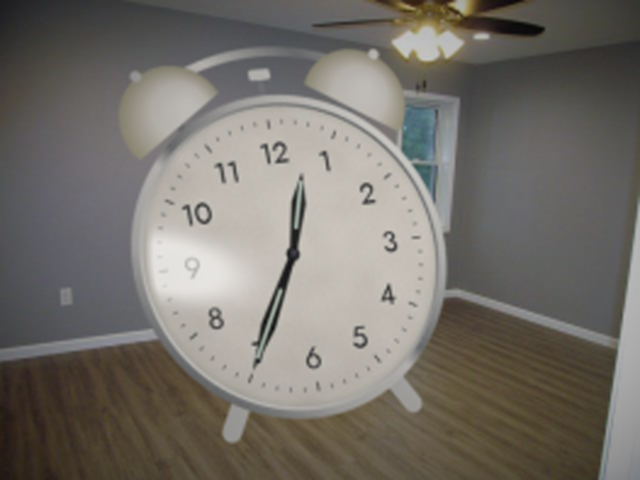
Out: 12h35
